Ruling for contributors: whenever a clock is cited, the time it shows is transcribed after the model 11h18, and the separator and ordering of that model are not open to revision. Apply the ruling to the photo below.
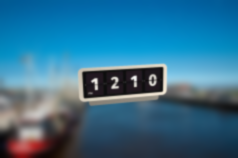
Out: 12h10
